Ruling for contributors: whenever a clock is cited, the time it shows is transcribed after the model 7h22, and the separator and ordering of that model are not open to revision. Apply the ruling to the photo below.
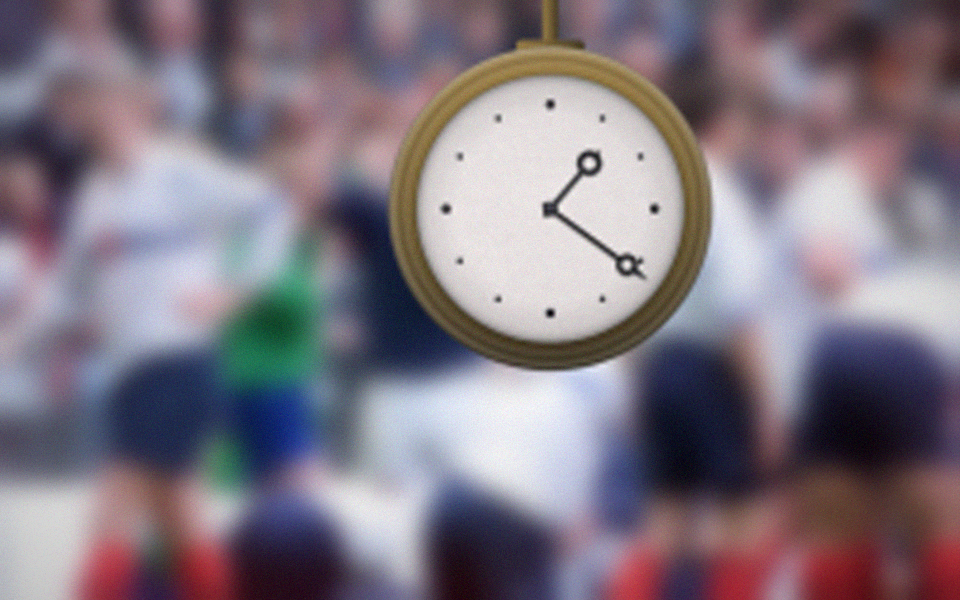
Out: 1h21
